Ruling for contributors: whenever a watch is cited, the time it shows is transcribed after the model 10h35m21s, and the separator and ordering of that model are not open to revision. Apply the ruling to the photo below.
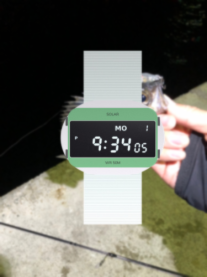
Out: 9h34m05s
